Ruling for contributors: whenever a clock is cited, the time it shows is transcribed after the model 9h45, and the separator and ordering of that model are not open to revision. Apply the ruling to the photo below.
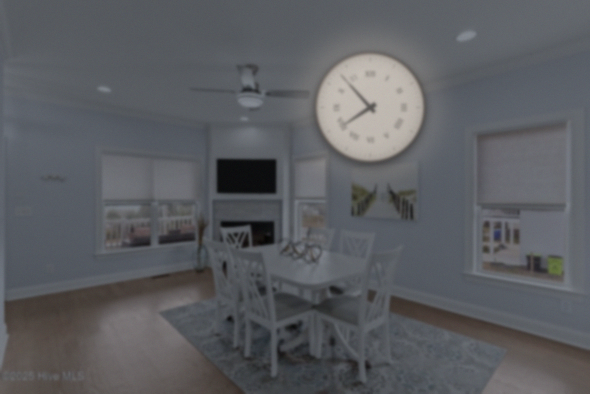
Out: 7h53
